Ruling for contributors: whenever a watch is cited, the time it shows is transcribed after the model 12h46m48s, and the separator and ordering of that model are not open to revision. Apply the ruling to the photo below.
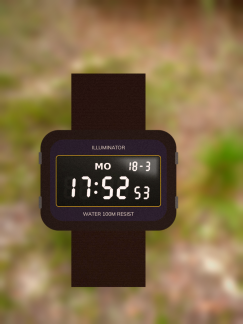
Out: 17h52m53s
